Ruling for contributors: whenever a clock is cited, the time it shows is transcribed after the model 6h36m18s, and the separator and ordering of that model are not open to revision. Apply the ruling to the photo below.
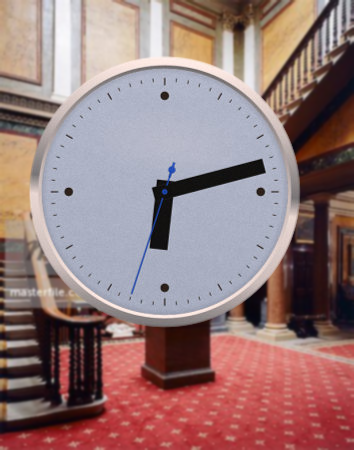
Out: 6h12m33s
